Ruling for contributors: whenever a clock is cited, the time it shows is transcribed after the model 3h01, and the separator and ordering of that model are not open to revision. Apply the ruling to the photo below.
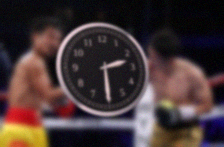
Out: 2h30
